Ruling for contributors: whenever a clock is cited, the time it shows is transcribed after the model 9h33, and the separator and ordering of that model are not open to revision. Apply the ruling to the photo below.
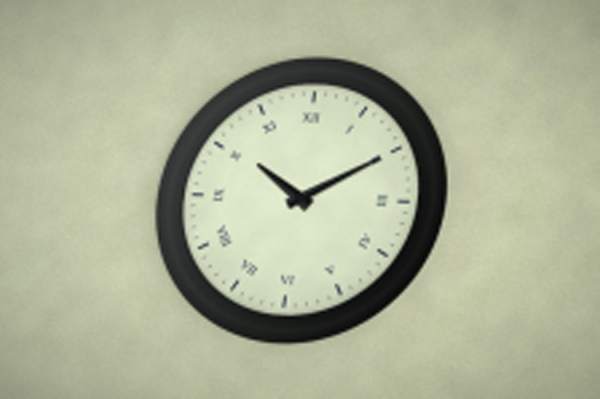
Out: 10h10
